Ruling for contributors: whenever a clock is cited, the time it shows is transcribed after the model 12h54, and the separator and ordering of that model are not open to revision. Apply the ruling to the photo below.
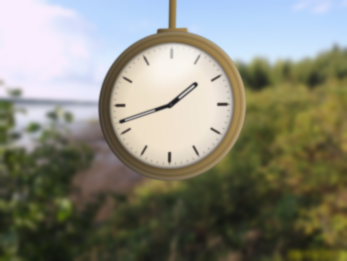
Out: 1h42
